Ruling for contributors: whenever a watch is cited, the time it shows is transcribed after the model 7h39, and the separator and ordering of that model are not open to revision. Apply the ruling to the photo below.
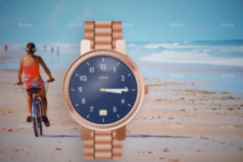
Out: 3h15
